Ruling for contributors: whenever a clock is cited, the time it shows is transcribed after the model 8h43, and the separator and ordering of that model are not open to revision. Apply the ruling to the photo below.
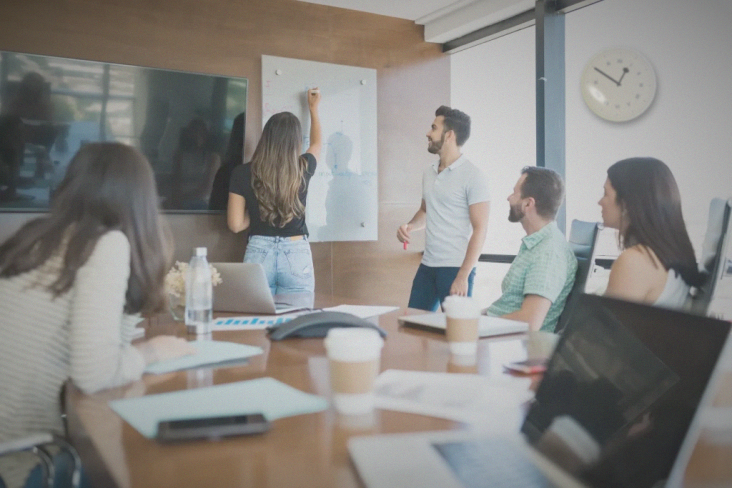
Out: 12h50
